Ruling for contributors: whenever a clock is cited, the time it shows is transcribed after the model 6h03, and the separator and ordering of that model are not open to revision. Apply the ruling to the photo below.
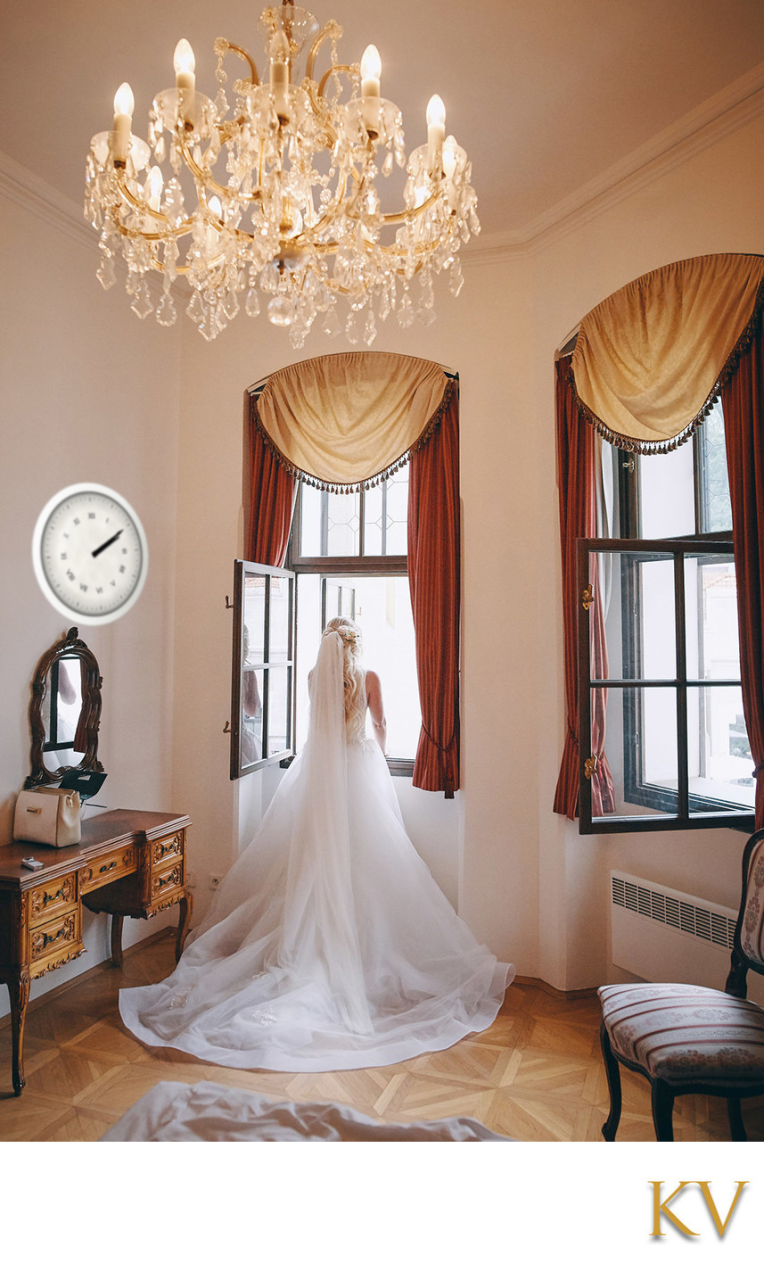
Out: 2h10
